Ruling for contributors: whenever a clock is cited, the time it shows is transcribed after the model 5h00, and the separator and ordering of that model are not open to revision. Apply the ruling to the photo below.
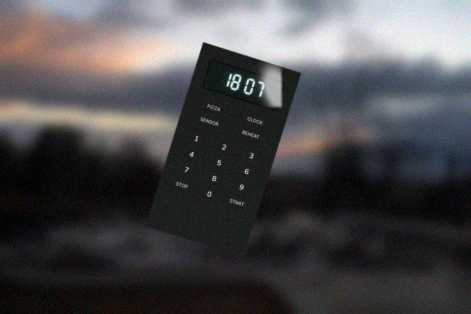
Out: 18h07
